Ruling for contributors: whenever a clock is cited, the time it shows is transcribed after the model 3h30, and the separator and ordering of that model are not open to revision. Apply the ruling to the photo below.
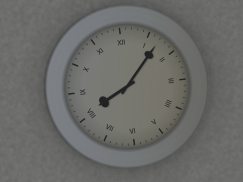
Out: 8h07
